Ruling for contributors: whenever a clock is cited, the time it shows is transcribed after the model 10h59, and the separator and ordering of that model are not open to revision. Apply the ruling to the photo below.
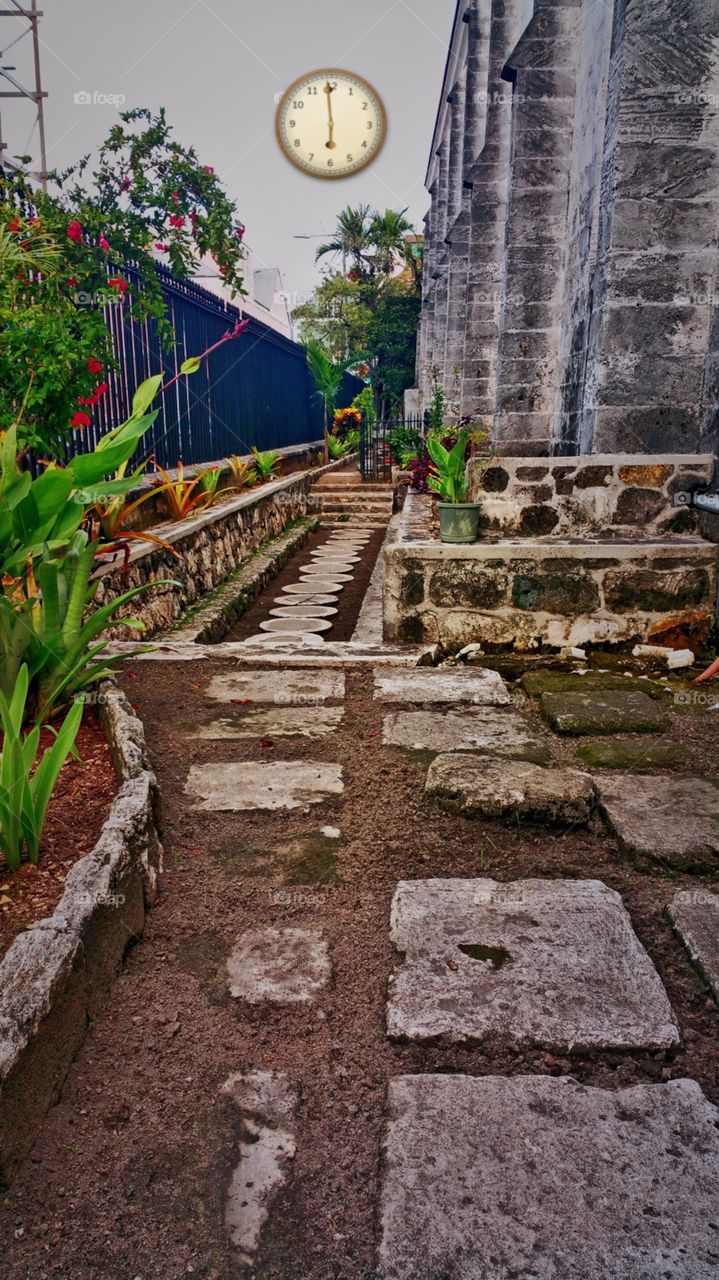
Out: 5h59
